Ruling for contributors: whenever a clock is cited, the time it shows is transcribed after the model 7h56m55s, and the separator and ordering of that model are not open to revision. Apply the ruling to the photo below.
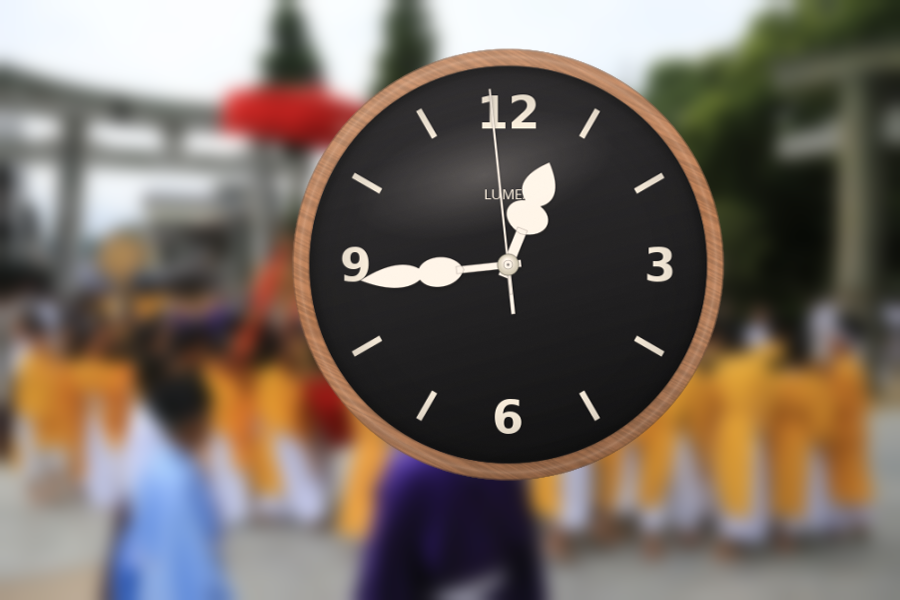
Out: 12h43m59s
